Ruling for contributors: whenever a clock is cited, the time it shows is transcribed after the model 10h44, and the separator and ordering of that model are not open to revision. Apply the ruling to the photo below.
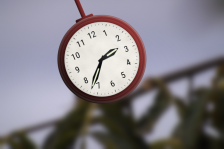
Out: 2h37
